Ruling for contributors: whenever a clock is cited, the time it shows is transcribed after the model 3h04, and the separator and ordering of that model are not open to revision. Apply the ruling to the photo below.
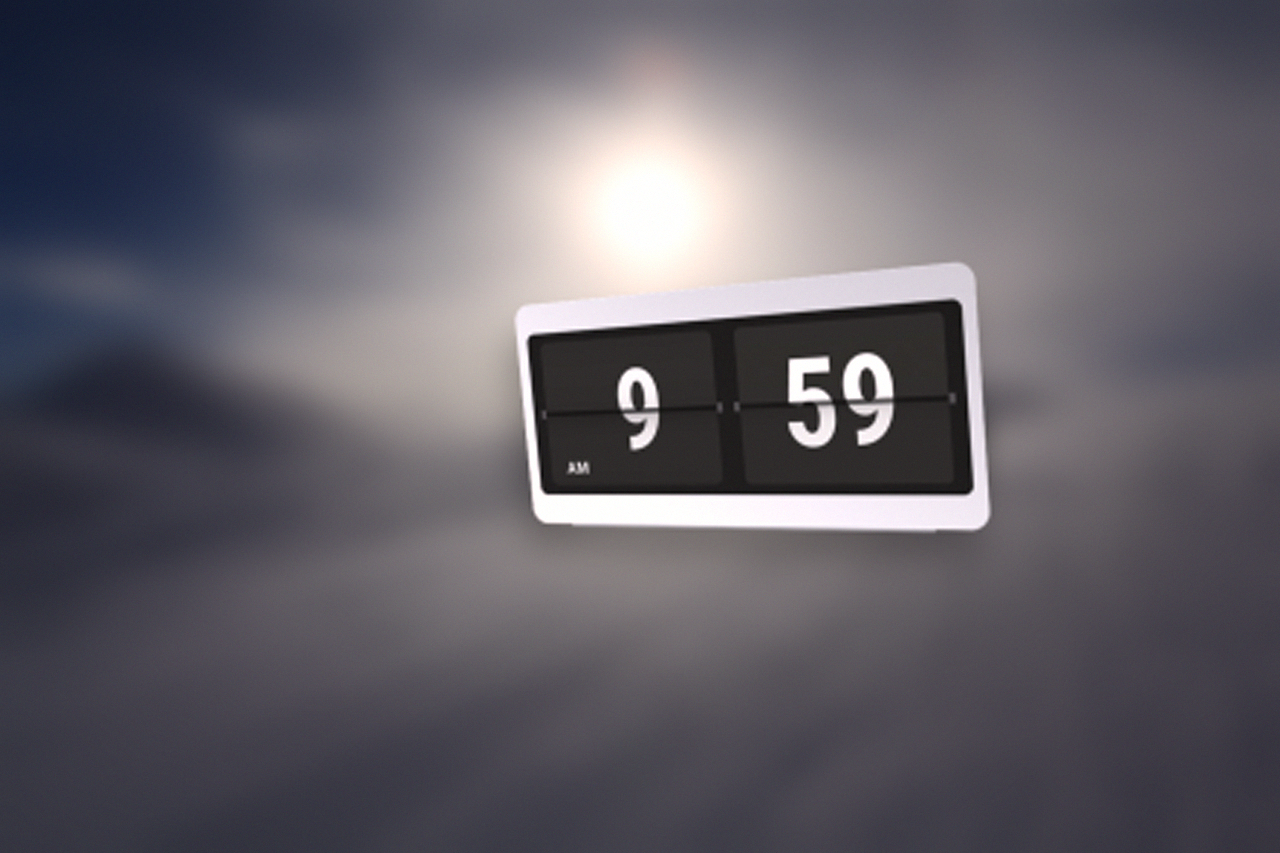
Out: 9h59
